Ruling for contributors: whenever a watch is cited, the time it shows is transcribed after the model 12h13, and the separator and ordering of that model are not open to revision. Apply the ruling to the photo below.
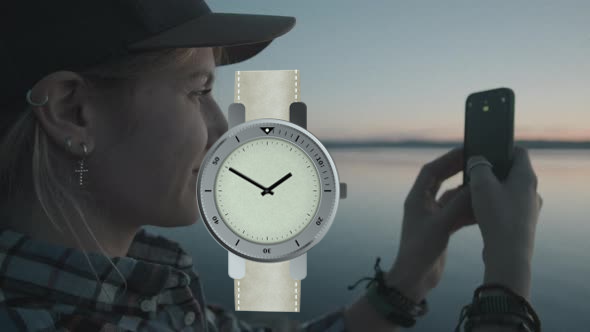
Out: 1h50
